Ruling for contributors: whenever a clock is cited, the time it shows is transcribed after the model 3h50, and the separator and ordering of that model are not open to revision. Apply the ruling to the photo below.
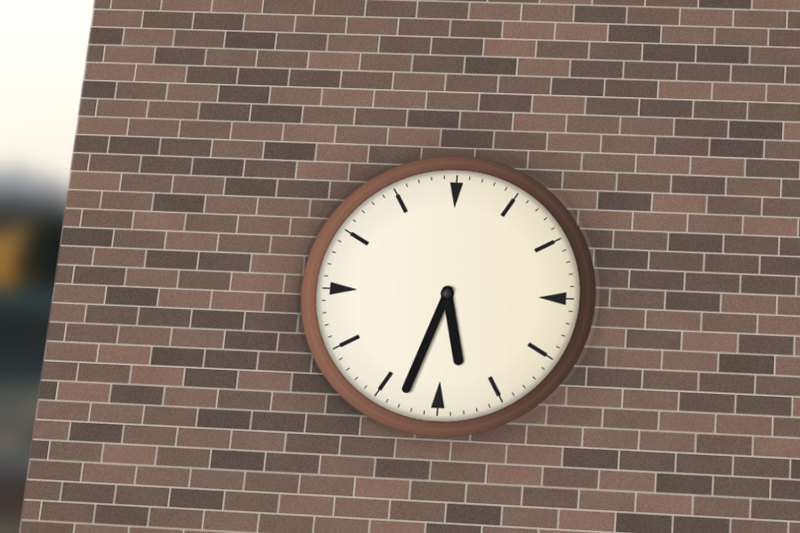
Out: 5h33
